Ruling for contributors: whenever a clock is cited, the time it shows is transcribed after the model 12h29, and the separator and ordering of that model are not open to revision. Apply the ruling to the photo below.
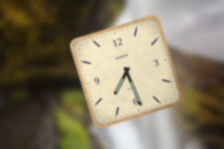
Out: 7h29
